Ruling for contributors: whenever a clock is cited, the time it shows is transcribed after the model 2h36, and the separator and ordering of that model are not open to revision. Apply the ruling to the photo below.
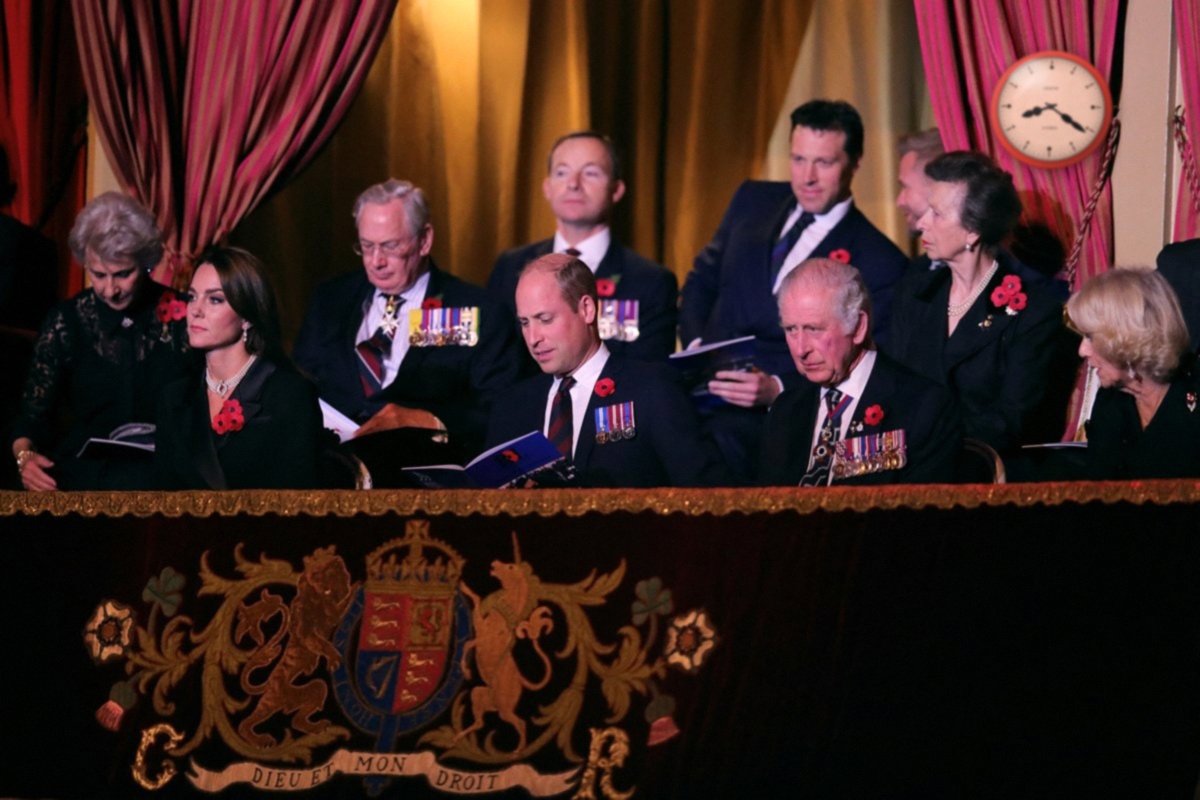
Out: 8h21
